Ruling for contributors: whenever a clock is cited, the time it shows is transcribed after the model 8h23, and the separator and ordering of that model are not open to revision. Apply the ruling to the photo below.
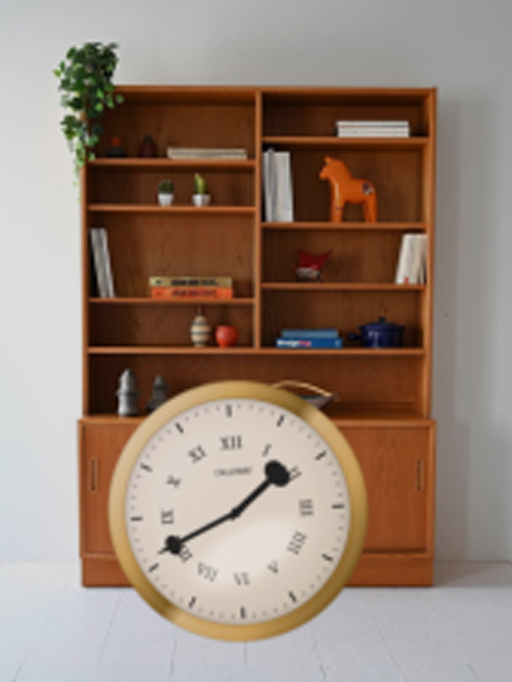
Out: 1h41
